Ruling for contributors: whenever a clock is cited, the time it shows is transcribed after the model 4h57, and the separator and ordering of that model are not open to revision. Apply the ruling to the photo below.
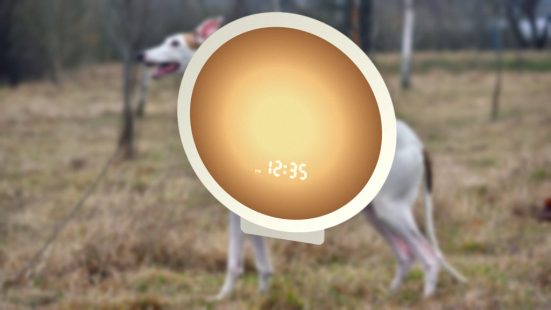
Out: 12h35
